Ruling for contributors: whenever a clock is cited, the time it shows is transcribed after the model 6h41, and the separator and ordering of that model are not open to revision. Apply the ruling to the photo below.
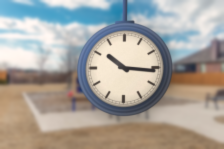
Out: 10h16
